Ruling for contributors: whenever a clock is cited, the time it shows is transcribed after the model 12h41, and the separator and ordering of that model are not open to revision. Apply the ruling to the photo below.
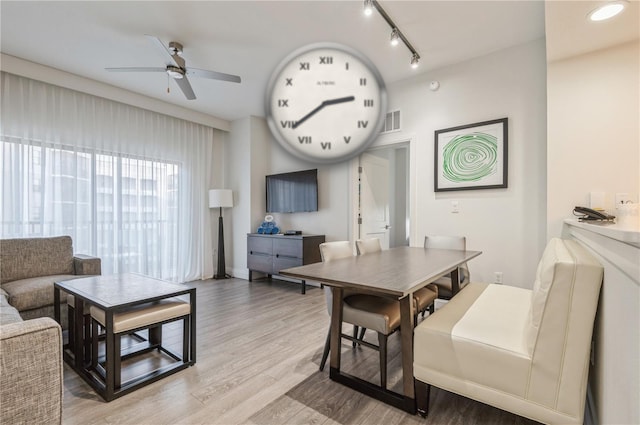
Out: 2h39
